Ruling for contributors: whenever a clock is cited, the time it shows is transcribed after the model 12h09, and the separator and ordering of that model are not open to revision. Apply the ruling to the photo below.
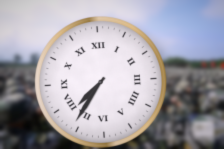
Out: 7h36
